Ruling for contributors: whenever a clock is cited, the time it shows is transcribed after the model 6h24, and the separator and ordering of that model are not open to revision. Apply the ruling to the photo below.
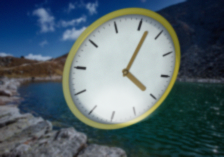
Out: 4h02
